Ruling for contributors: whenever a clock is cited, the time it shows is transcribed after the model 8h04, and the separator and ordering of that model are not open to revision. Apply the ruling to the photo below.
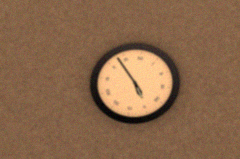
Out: 4h53
